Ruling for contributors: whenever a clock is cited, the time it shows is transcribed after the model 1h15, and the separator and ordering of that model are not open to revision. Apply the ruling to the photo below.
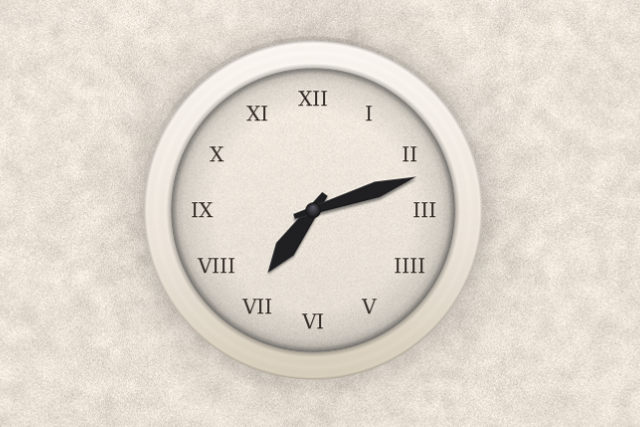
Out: 7h12
